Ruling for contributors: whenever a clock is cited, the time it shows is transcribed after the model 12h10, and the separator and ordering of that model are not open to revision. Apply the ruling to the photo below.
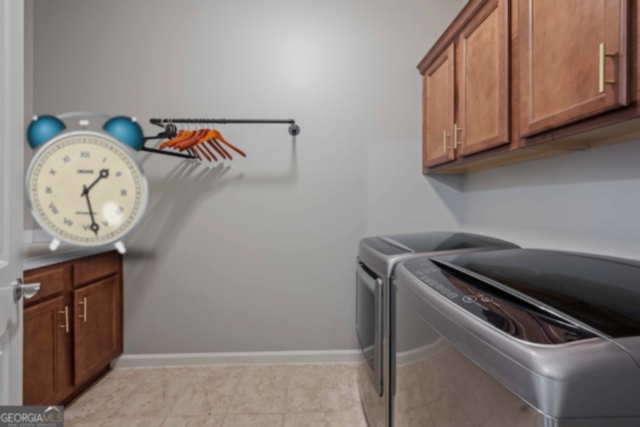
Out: 1h28
